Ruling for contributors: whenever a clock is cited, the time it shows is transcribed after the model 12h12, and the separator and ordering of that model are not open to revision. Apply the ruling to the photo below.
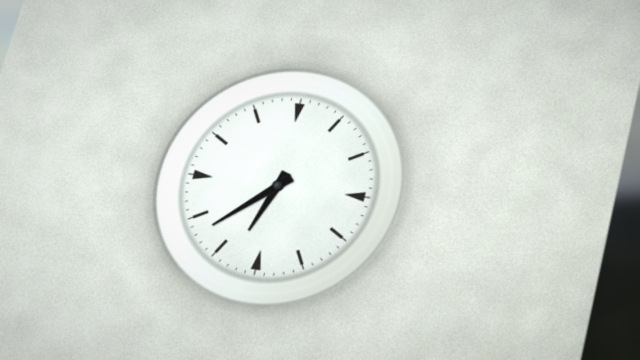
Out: 6h38
